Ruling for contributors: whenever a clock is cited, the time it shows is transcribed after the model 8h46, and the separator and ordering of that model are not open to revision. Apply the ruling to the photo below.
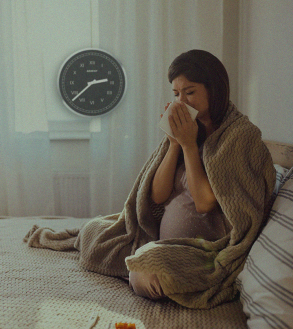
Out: 2h38
